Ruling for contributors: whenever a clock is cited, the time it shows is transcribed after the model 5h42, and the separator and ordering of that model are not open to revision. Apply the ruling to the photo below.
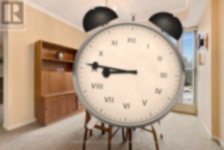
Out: 8h46
